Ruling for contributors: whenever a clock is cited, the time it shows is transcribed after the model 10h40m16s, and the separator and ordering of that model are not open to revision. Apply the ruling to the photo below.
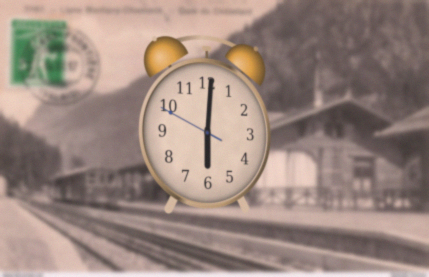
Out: 6h00m49s
